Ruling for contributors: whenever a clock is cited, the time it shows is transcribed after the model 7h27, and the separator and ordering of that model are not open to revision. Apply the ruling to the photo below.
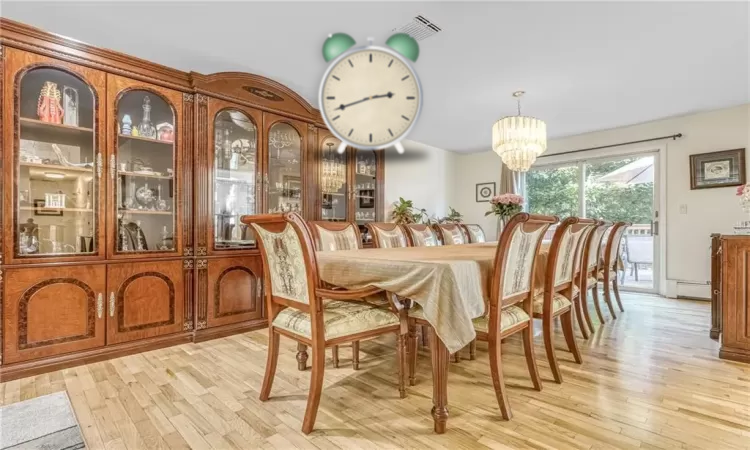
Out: 2h42
